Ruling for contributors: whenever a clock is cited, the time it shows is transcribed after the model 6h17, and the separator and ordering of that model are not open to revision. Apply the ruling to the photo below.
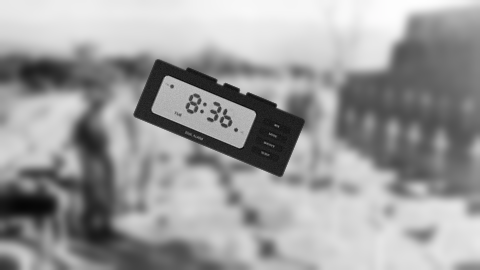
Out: 8h36
